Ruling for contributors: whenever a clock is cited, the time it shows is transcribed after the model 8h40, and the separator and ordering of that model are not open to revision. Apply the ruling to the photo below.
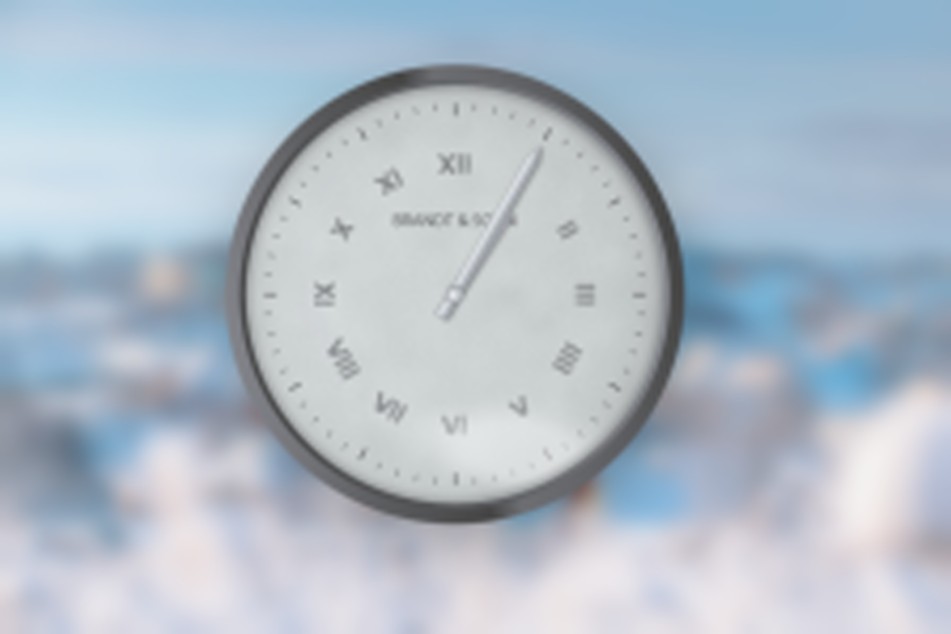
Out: 1h05
